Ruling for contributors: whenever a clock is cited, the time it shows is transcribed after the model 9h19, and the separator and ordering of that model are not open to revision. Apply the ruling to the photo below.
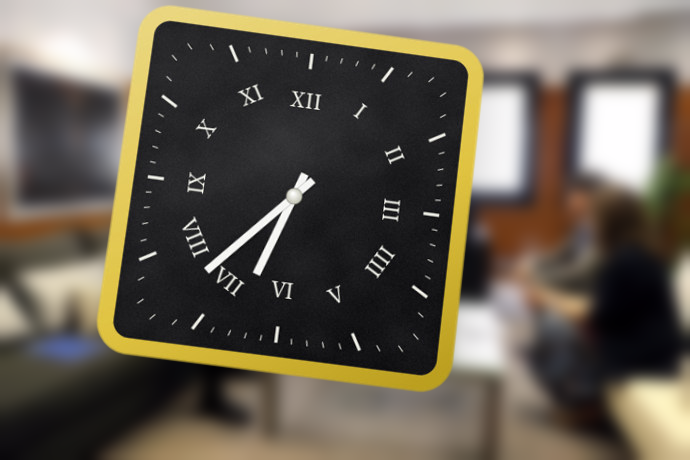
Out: 6h37
